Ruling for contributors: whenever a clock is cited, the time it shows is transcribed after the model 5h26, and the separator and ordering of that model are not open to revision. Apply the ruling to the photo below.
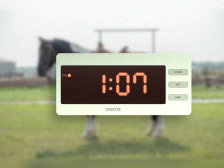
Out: 1h07
